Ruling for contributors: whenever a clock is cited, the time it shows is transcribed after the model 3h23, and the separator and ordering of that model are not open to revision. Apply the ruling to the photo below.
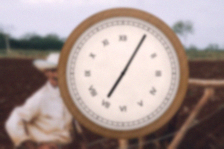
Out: 7h05
